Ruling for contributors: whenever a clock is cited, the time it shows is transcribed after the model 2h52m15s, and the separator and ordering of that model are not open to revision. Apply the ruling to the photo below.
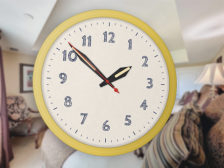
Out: 1h51m52s
